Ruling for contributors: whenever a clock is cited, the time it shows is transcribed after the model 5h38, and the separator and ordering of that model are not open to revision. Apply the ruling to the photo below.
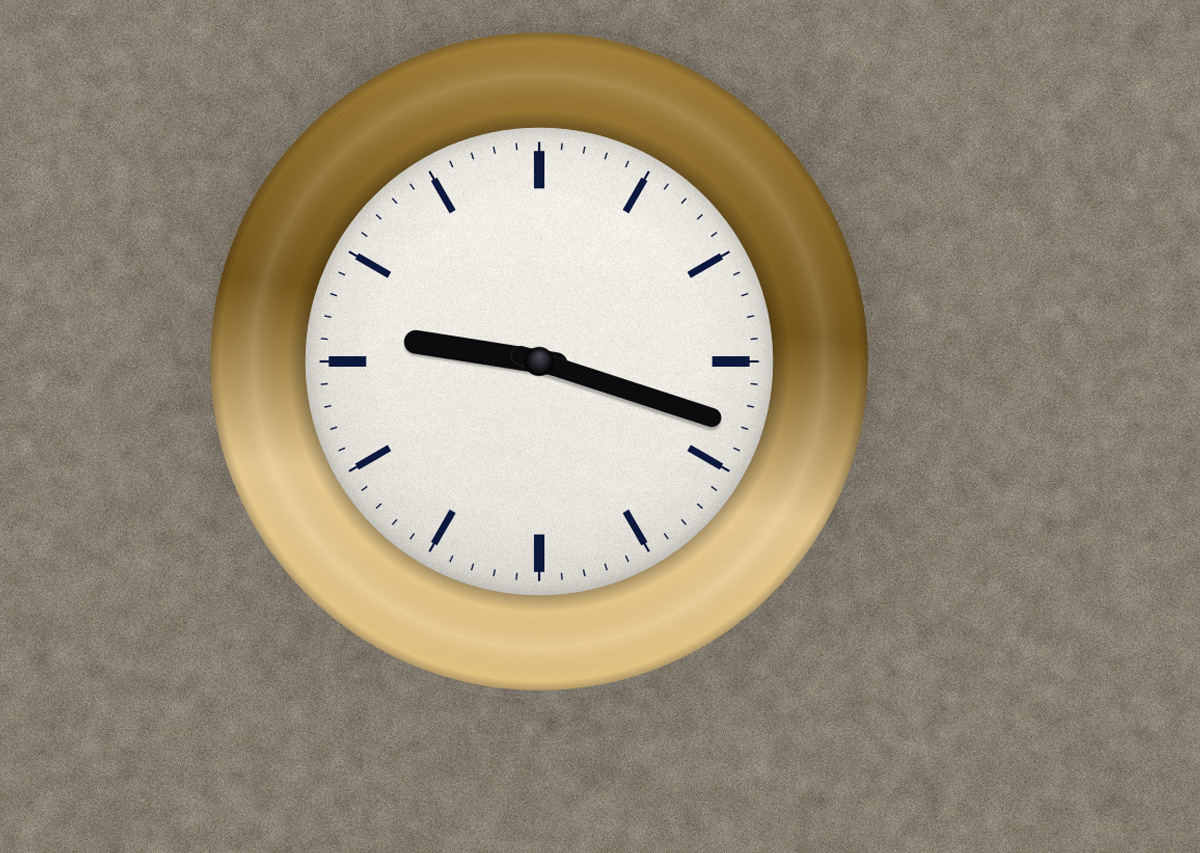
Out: 9h18
